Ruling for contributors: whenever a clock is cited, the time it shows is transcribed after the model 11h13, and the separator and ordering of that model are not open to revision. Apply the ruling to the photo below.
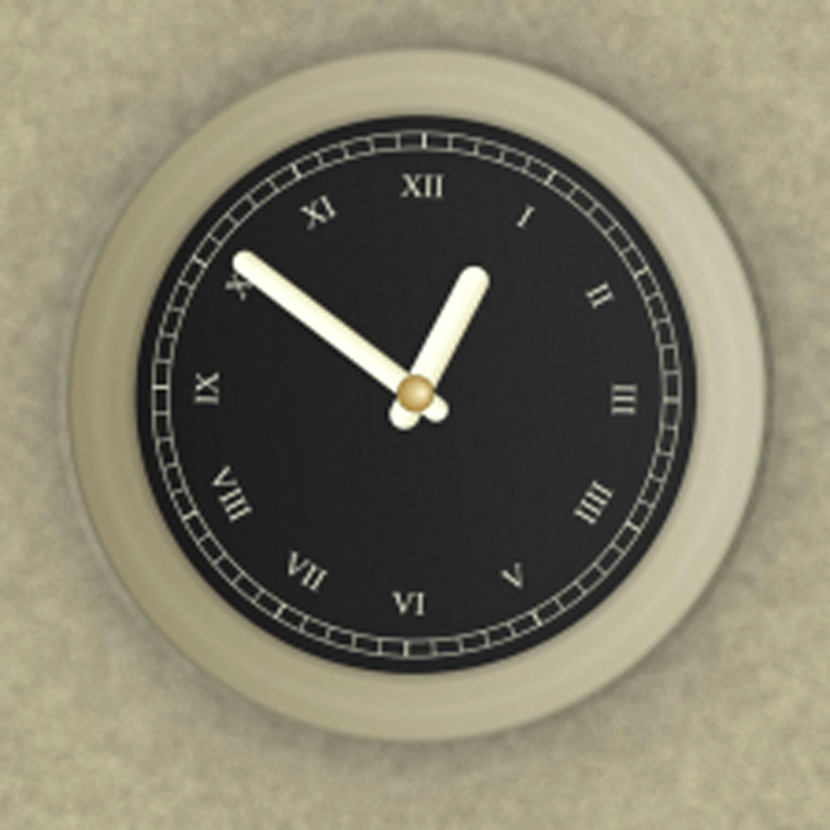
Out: 12h51
